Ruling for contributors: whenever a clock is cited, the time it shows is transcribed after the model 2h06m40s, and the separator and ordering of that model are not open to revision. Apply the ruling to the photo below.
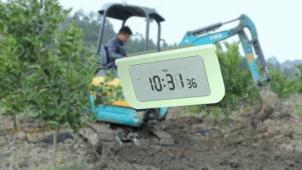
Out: 10h31m36s
